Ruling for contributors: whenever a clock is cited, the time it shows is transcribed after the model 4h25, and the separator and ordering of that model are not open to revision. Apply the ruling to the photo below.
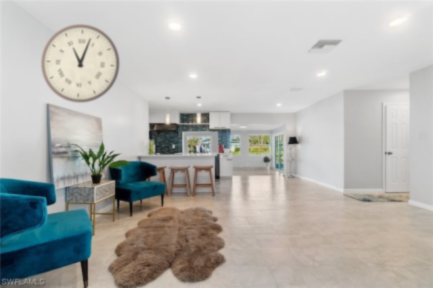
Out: 11h03
